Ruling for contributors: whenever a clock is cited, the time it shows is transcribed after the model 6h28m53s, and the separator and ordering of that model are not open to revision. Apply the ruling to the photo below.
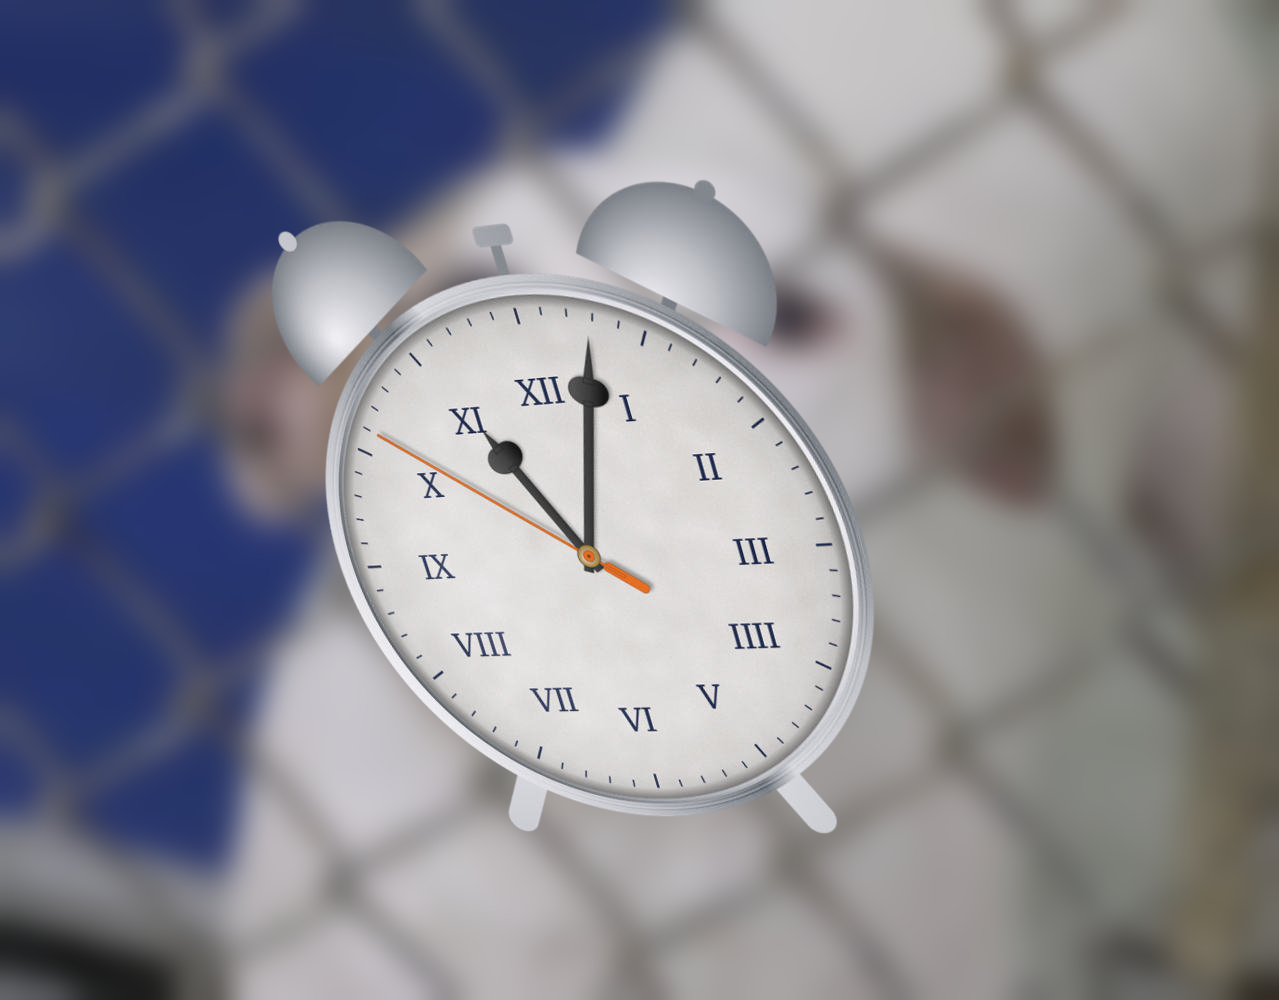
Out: 11h02m51s
